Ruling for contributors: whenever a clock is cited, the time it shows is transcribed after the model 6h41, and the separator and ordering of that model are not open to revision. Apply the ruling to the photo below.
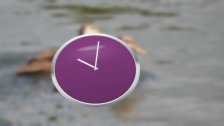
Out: 10h01
